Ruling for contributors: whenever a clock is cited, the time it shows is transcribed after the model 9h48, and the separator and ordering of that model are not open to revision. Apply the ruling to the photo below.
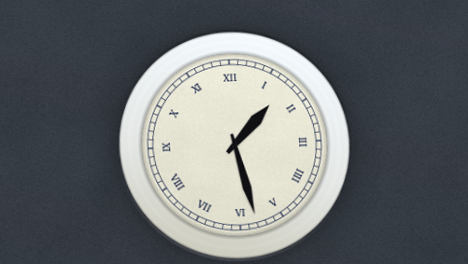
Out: 1h28
